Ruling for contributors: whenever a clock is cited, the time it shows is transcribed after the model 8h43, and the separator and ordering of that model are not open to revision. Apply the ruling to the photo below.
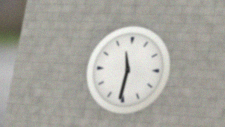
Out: 11h31
